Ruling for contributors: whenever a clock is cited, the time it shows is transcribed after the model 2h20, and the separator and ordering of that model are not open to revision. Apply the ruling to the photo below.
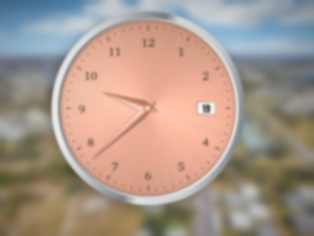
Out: 9h38
